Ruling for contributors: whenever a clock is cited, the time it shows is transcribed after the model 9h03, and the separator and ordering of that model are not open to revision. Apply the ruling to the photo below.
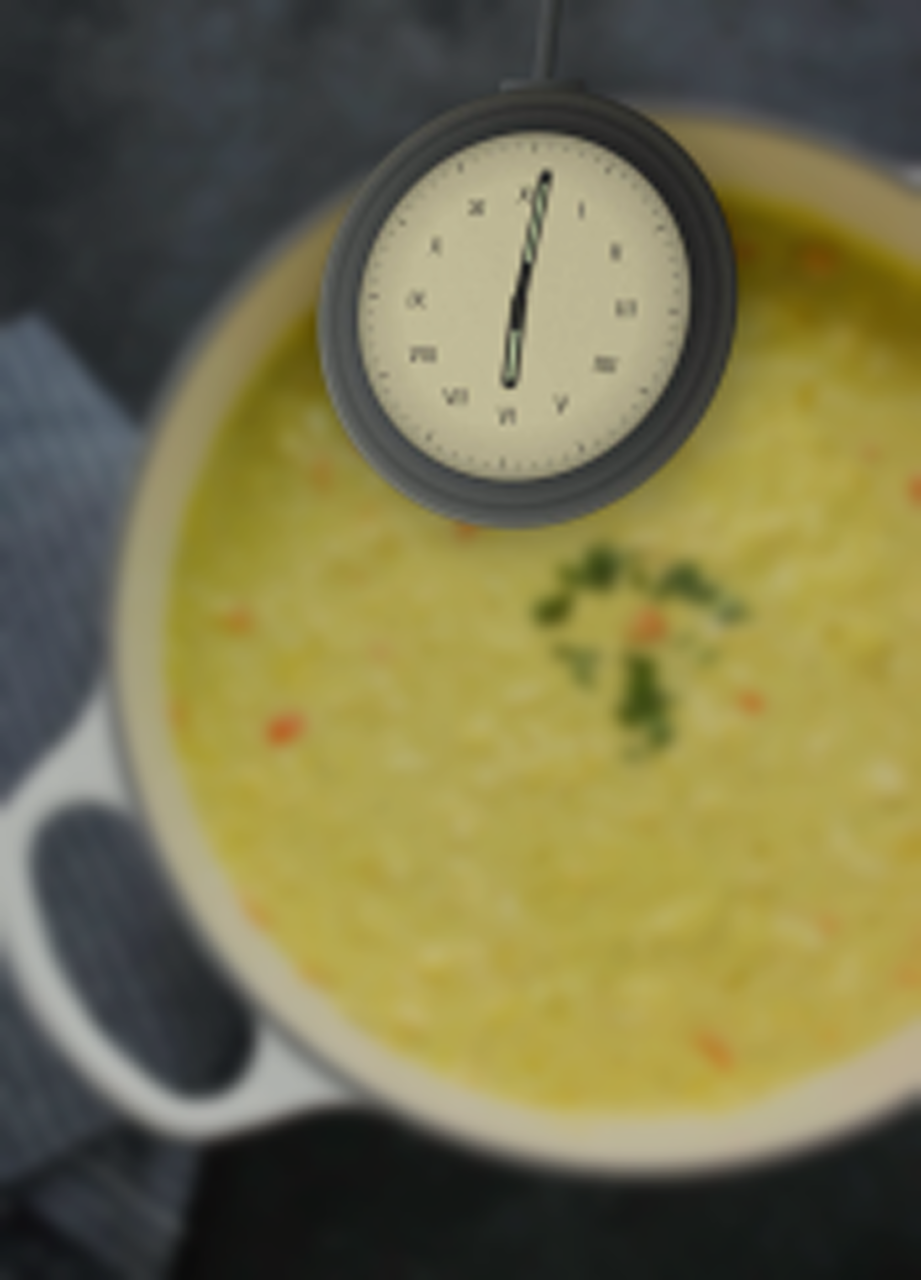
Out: 6h01
